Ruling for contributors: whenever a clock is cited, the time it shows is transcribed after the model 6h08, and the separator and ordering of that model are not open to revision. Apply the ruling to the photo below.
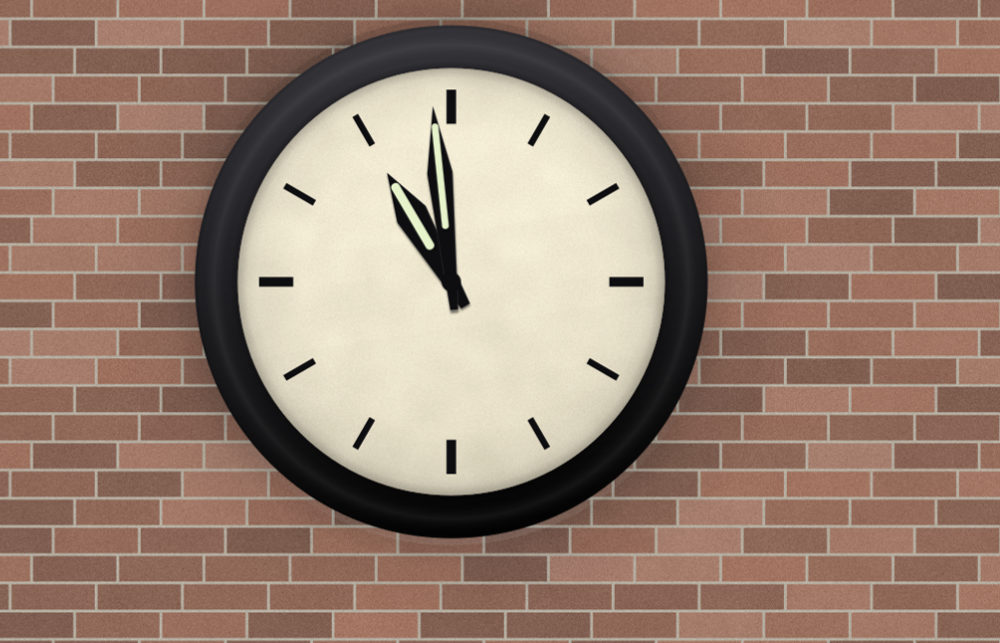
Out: 10h59
